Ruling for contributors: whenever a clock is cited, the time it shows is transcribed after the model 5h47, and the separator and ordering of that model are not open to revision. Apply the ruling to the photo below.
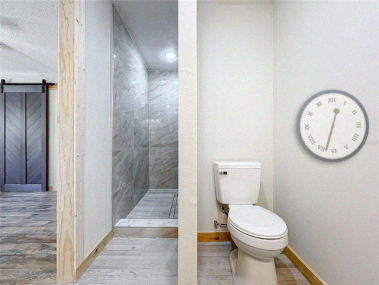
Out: 12h33
